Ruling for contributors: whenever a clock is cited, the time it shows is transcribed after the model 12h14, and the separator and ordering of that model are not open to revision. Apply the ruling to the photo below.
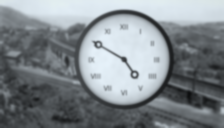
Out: 4h50
